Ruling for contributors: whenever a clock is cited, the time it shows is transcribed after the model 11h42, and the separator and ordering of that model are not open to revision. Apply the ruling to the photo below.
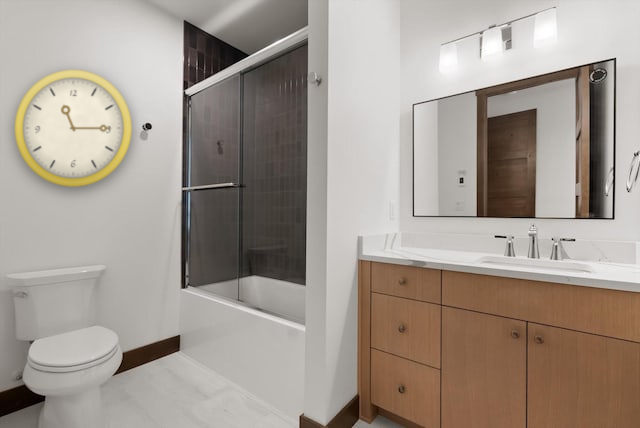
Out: 11h15
